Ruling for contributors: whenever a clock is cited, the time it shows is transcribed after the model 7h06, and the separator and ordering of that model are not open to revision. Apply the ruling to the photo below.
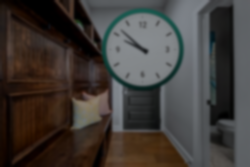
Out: 9h52
